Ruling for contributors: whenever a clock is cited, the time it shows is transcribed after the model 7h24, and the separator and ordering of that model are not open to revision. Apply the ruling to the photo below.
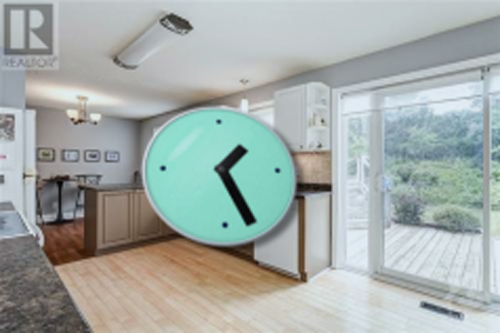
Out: 1h26
